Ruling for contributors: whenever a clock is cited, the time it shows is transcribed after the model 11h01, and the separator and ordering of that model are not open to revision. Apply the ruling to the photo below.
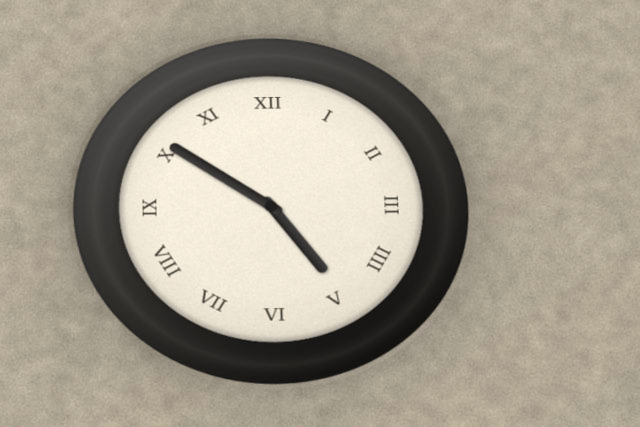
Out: 4h51
